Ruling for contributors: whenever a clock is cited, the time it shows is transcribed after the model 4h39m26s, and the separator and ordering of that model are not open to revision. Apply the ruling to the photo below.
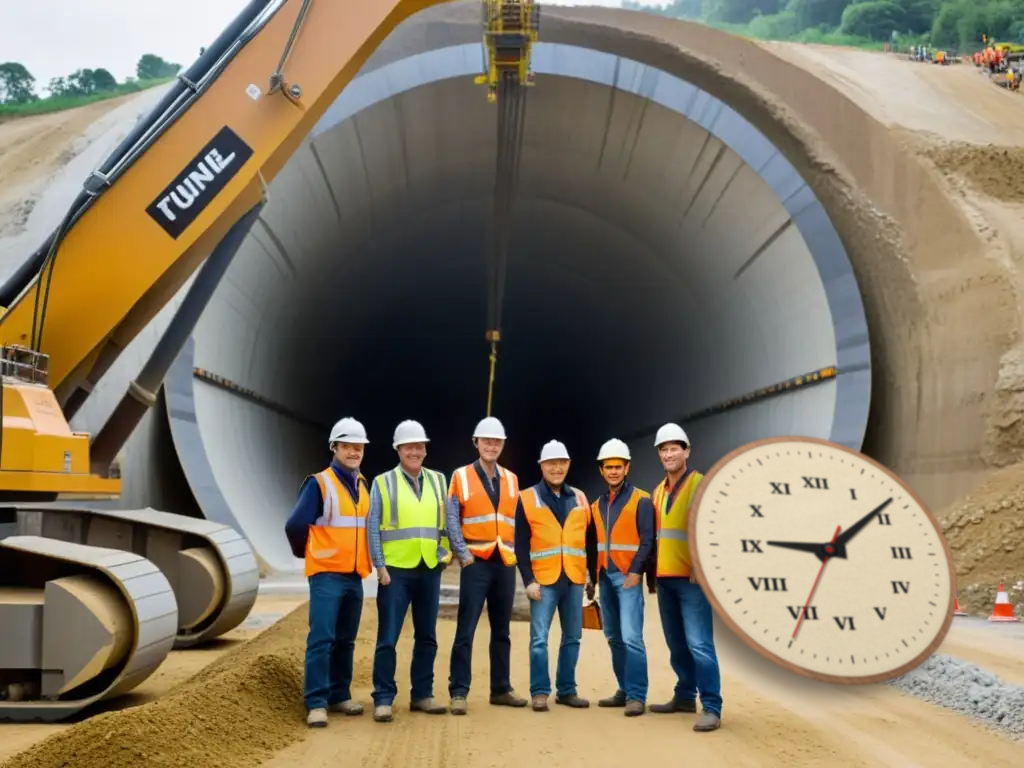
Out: 9h08m35s
